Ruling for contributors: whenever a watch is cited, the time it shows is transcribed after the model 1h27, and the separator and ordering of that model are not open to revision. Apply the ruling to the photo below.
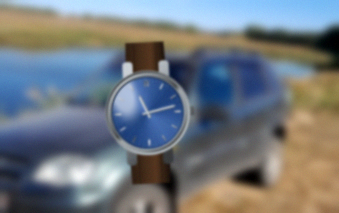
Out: 11h13
